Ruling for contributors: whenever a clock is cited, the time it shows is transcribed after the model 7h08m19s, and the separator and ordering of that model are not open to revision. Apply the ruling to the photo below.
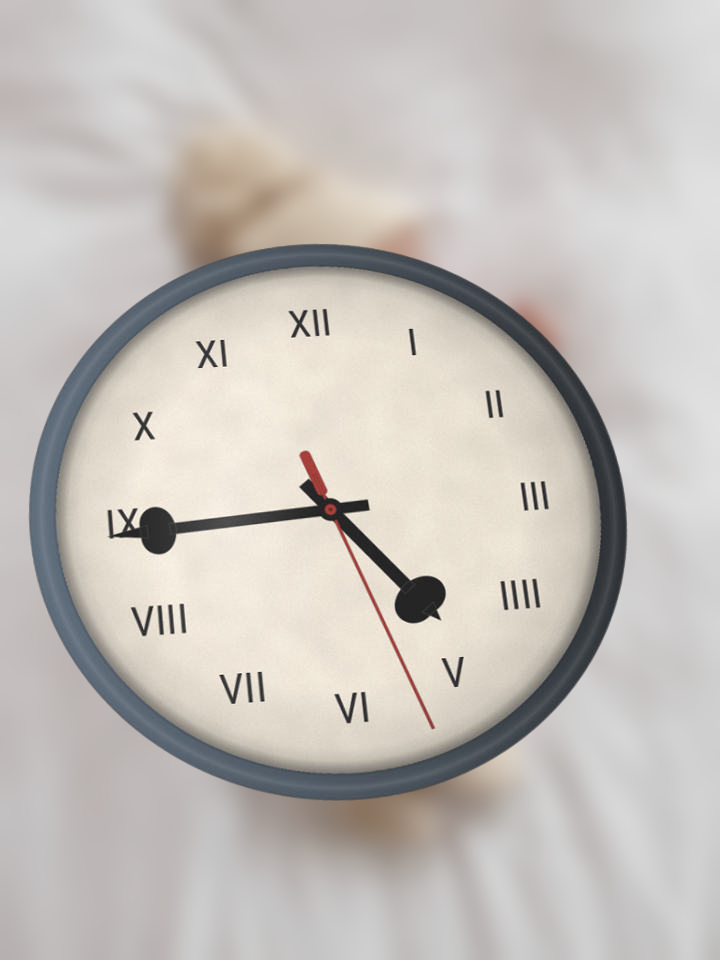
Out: 4h44m27s
